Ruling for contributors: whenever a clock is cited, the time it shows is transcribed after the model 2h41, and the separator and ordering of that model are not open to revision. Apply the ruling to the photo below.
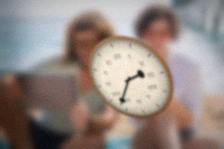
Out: 2h37
